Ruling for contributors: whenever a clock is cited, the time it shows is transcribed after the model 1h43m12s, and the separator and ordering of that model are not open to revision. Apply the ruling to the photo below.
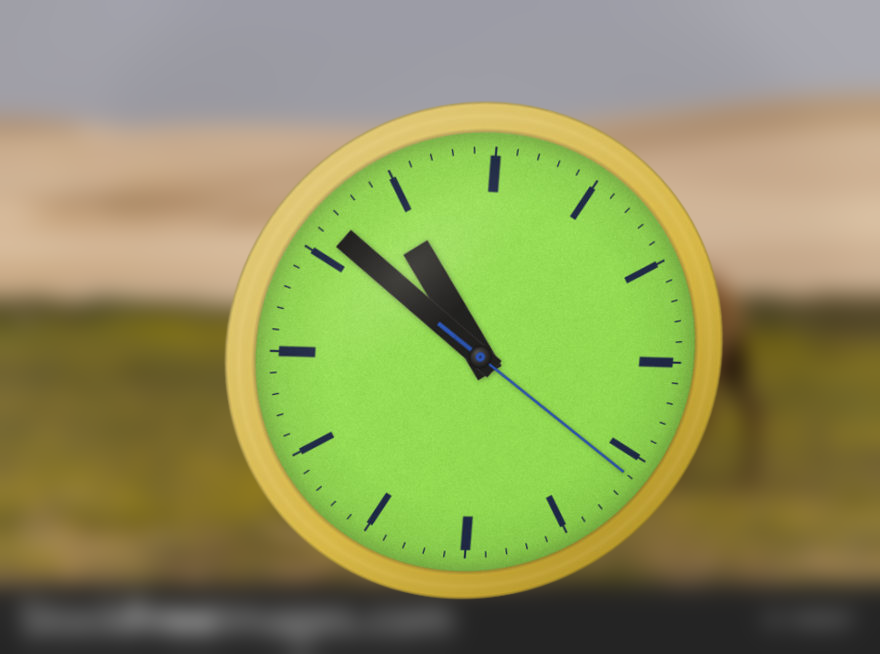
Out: 10h51m21s
